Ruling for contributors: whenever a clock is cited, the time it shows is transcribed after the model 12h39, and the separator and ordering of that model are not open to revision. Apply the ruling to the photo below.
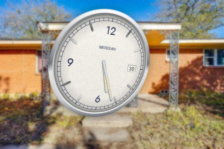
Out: 5h26
